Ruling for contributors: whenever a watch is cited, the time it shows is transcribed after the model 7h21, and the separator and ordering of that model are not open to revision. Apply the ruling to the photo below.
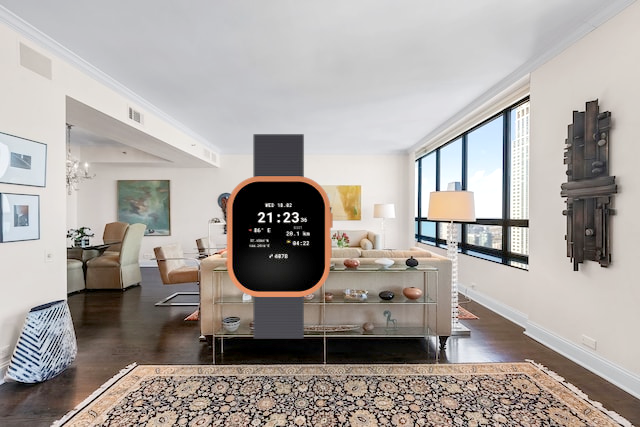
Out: 21h23
